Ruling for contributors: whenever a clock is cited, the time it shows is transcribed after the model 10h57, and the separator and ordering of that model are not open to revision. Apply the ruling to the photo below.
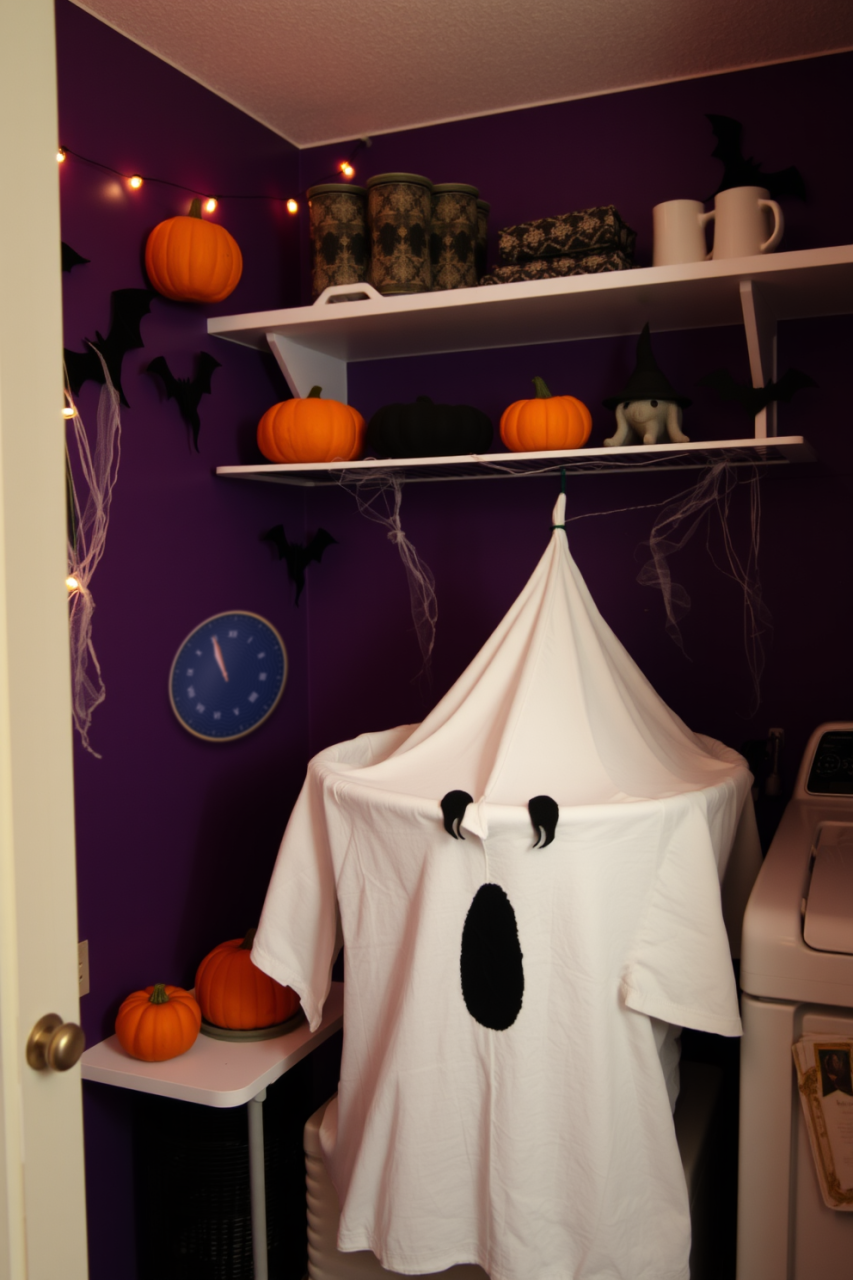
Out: 10h55
